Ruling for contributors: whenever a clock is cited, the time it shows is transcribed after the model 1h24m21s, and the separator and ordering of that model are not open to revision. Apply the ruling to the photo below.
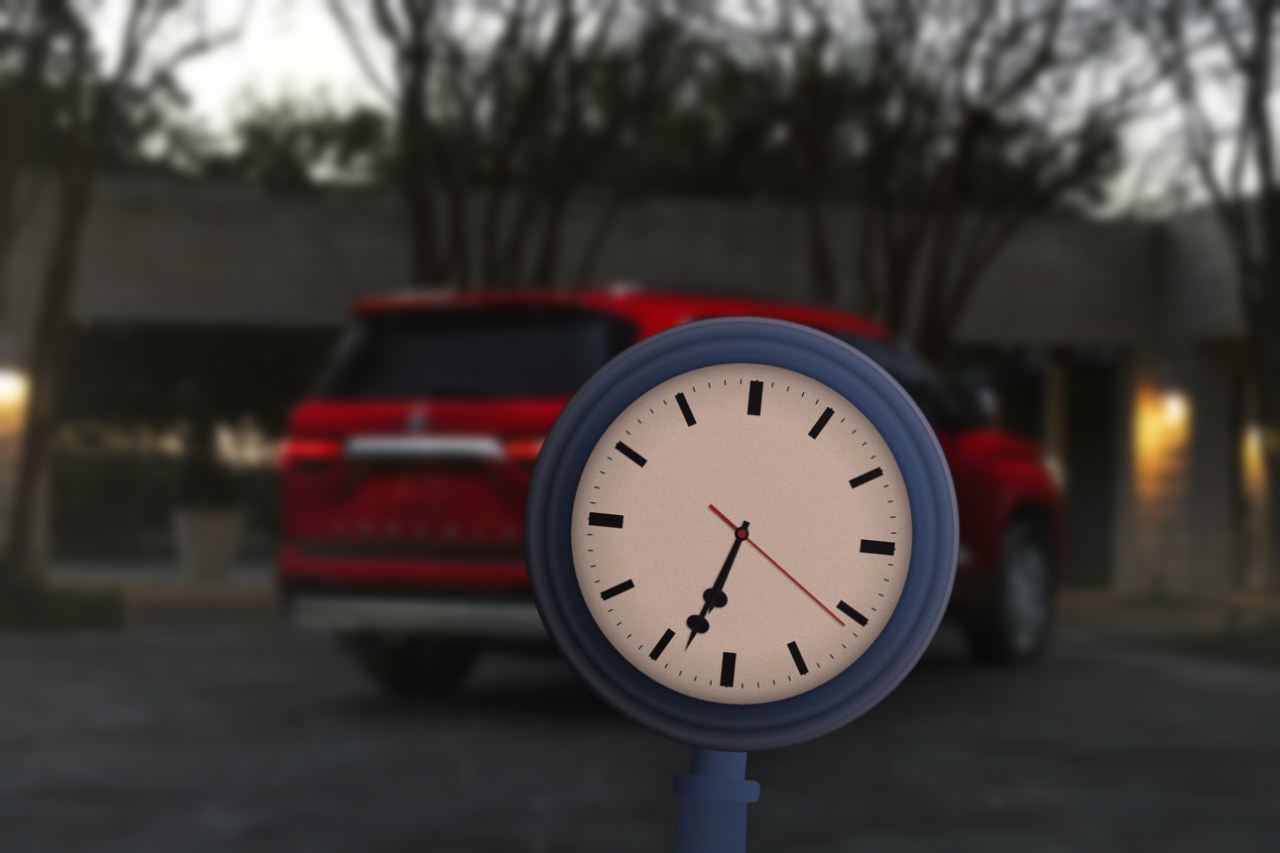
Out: 6h33m21s
